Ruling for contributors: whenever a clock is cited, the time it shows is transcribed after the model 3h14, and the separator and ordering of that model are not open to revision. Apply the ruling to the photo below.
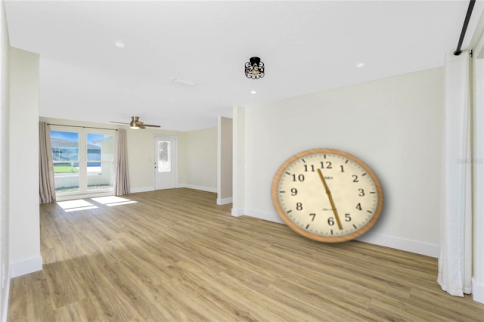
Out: 11h28
